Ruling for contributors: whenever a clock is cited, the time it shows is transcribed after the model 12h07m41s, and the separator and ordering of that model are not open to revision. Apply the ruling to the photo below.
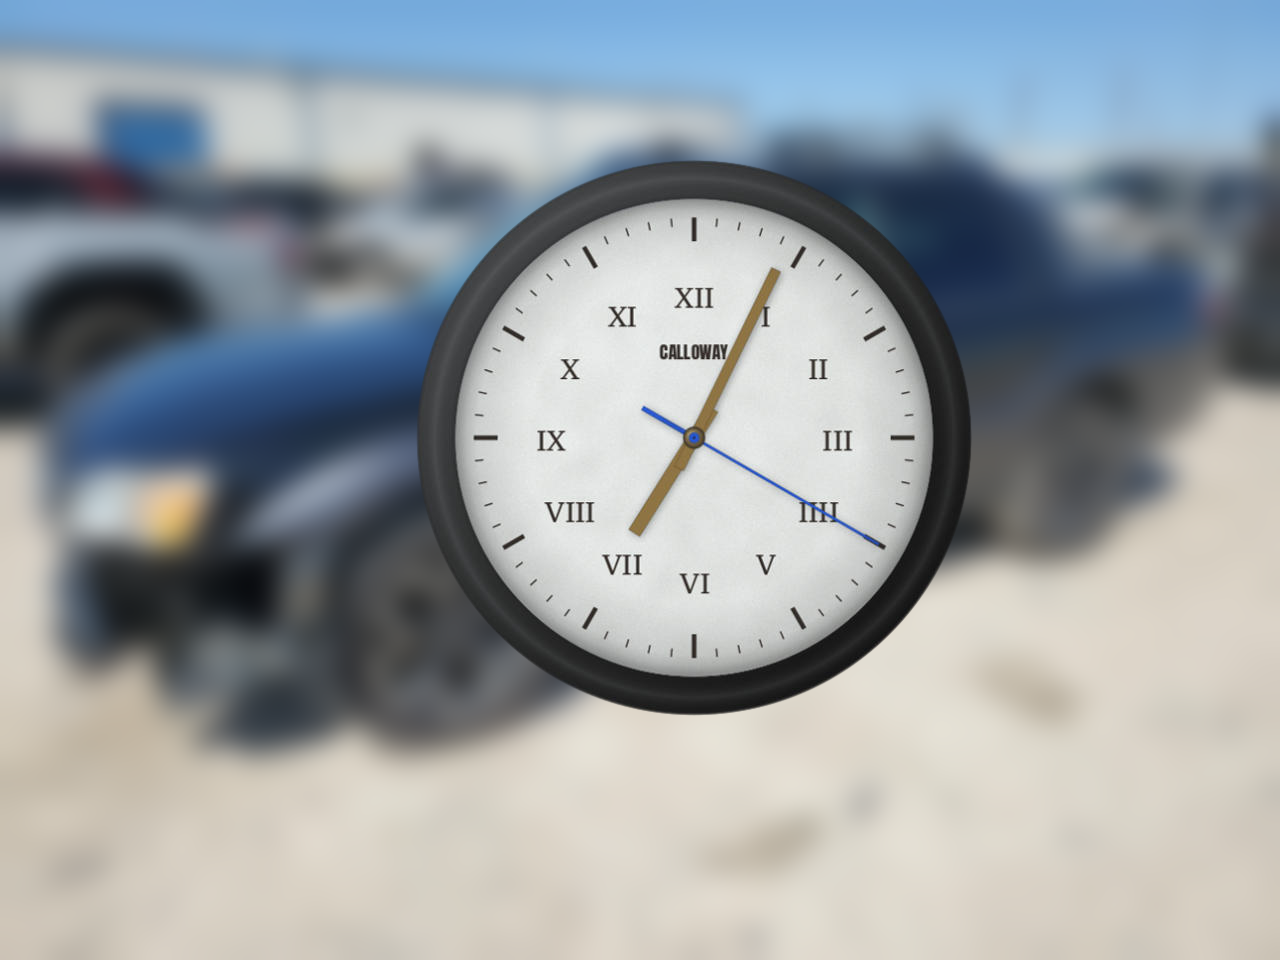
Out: 7h04m20s
